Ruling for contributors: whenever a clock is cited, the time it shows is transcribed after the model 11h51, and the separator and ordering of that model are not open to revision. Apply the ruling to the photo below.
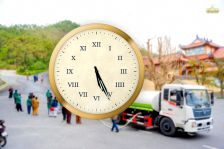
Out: 5h26
